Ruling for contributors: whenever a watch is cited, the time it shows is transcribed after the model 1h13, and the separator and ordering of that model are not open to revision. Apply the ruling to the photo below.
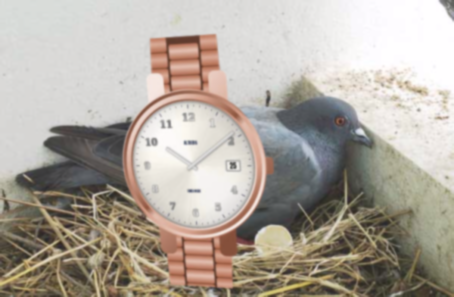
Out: 10h09
